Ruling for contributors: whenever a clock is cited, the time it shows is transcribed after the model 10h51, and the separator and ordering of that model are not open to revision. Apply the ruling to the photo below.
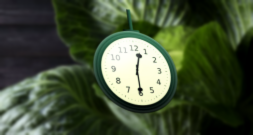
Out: 12h30
